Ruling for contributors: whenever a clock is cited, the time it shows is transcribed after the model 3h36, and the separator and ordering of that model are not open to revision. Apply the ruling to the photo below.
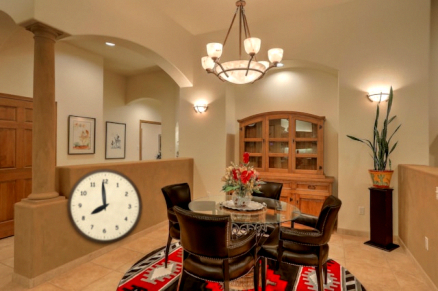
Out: 7h59
